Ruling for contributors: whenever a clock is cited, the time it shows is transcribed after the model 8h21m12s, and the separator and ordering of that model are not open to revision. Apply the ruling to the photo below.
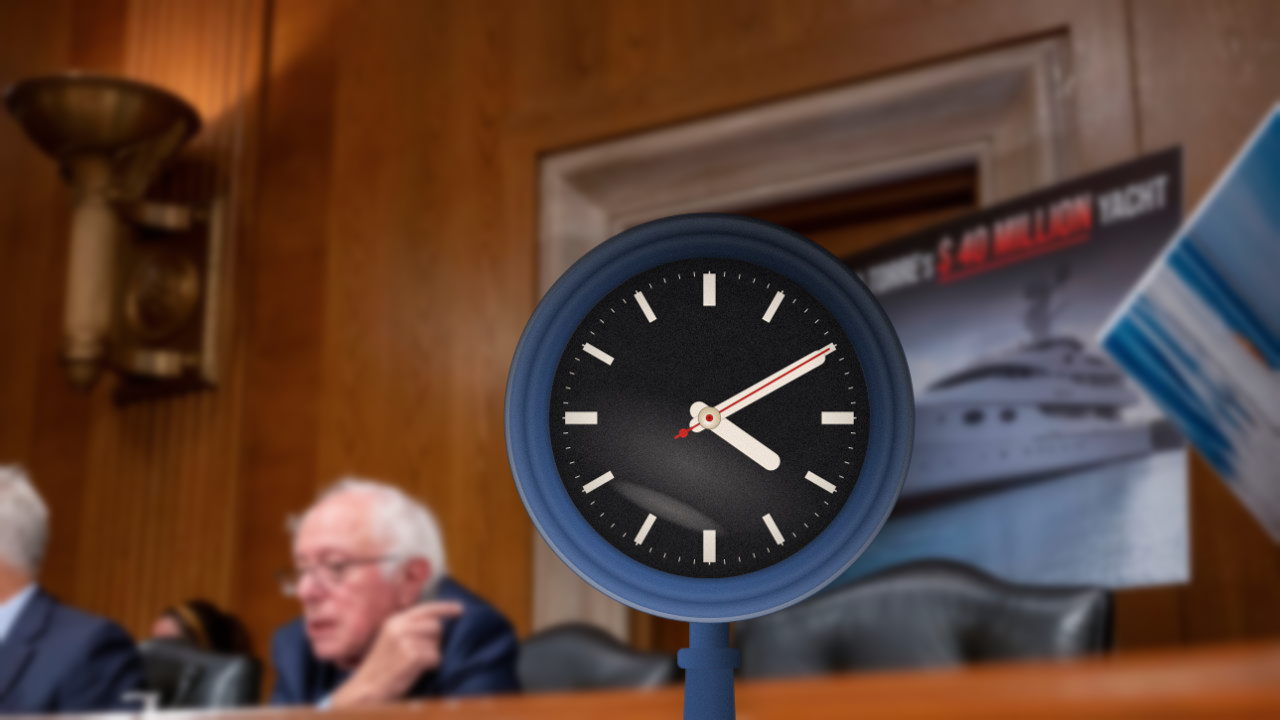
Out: 4h10m10s
